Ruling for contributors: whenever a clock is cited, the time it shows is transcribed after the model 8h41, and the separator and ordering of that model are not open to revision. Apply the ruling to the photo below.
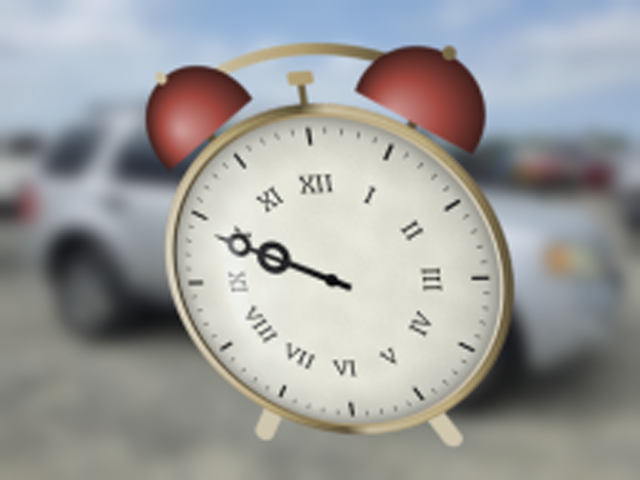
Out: 9h49
